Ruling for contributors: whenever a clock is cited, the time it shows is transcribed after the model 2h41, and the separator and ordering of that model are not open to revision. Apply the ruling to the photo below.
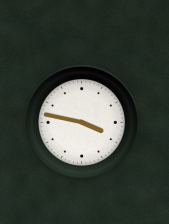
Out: 3h47
